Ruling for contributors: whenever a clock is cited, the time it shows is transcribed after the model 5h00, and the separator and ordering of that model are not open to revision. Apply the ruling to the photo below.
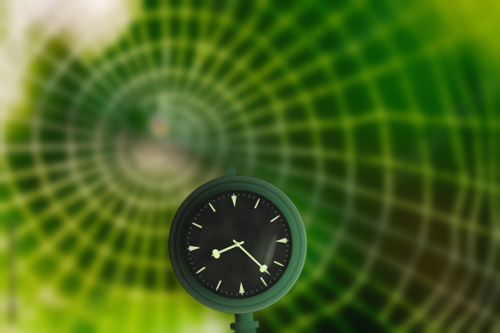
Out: 8h23
